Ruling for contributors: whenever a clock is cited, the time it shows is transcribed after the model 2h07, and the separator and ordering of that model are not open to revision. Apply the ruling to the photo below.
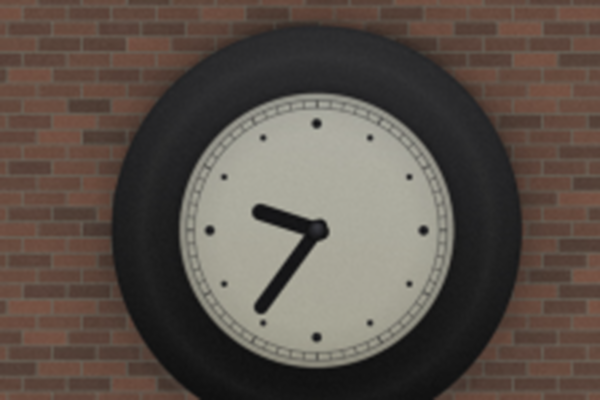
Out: 9h36
